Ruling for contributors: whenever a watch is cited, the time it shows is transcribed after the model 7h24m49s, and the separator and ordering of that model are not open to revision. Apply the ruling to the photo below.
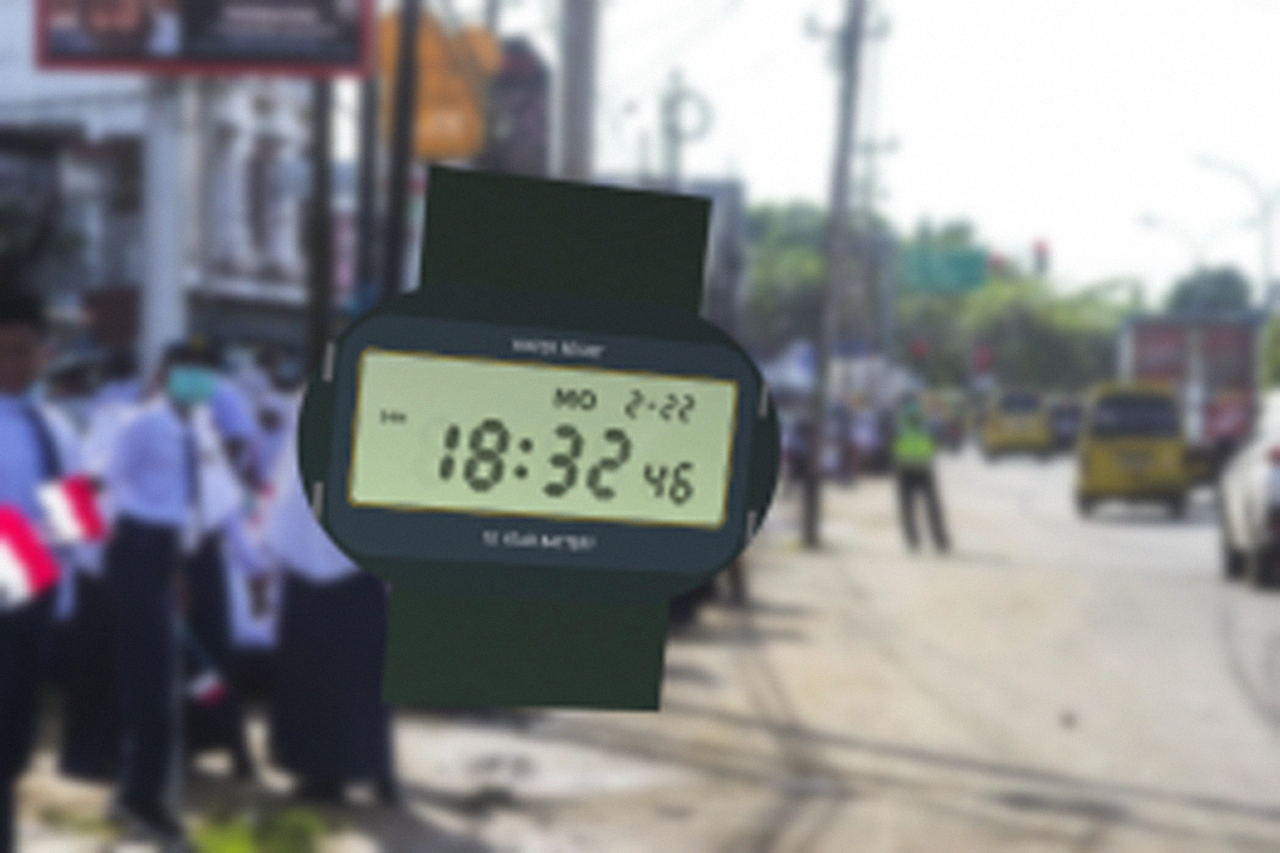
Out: 18h32m46s
